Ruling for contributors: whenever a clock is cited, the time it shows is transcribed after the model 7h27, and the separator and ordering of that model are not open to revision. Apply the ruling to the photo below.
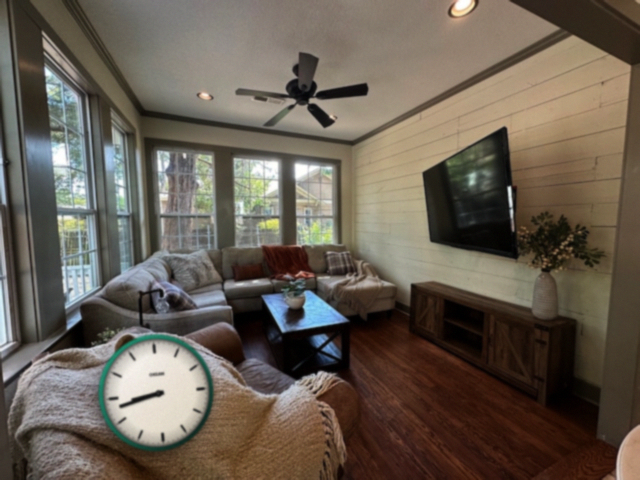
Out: 8h43
